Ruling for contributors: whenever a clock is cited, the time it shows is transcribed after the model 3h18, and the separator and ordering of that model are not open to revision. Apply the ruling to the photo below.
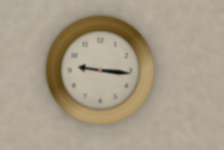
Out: 9h16
